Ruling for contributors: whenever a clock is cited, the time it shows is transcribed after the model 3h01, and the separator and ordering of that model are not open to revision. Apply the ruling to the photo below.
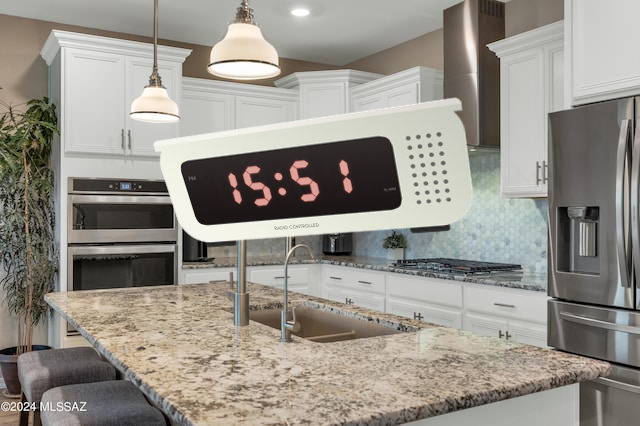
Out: 15h51
